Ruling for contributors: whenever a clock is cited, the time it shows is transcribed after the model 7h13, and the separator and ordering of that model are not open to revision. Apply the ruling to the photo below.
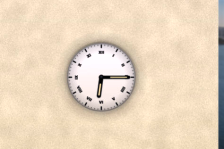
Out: 6h15
